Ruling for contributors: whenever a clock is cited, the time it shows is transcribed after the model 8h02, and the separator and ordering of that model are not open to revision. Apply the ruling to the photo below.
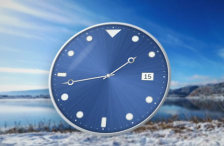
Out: 1h43
